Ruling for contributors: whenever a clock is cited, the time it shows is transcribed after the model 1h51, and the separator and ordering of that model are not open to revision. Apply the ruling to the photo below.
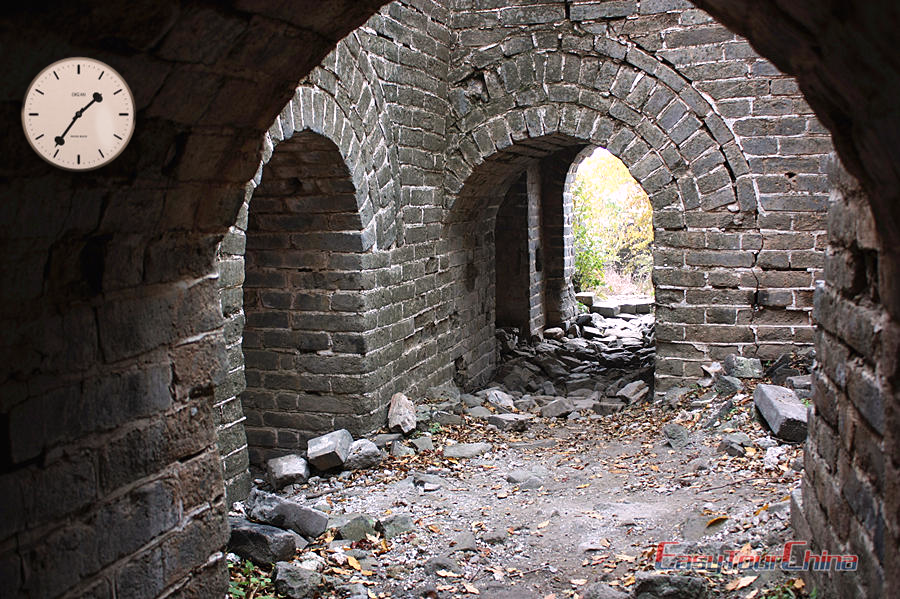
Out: 1h36
